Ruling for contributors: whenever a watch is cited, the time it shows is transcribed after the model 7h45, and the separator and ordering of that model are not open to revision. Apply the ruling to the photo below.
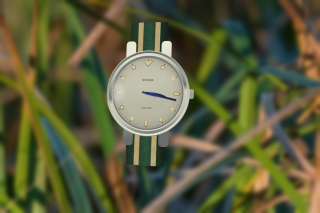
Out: 3h17
